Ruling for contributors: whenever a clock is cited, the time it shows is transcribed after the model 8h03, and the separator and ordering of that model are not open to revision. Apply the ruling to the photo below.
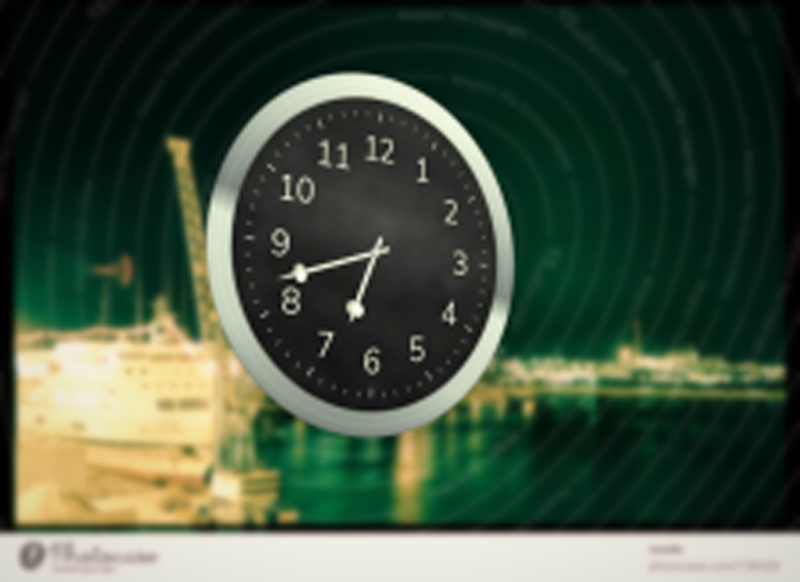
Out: 6h42
